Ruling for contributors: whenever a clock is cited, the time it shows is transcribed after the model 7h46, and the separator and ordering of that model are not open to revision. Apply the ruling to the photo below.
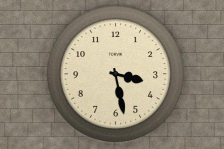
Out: 3h28
